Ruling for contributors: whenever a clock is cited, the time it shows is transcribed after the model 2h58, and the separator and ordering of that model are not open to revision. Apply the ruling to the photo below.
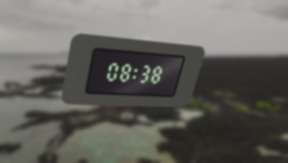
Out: 8h38
